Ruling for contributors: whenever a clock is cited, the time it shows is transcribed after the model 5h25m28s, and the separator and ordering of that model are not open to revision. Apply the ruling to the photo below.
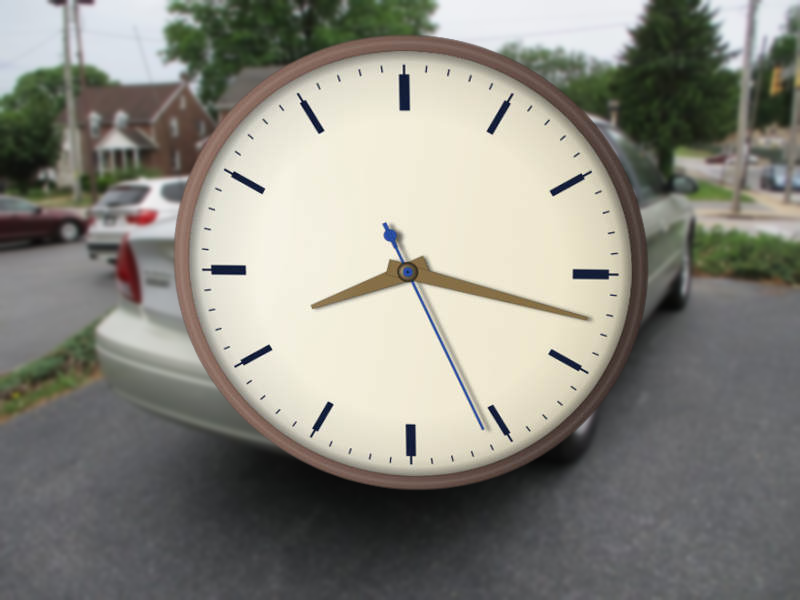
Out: 8h17m26s
